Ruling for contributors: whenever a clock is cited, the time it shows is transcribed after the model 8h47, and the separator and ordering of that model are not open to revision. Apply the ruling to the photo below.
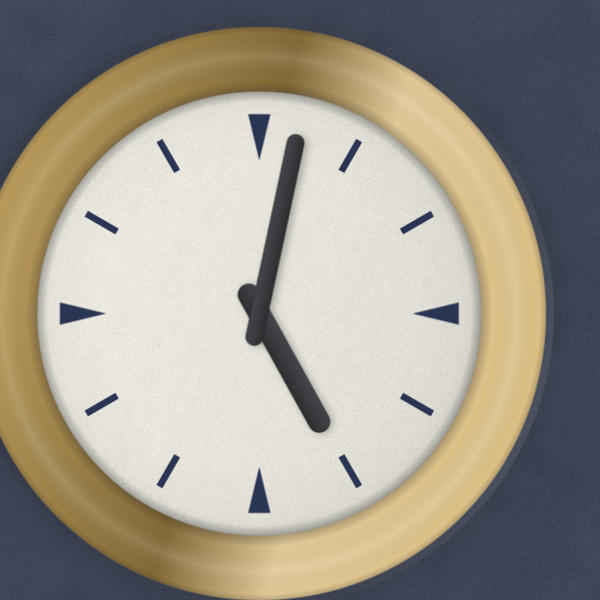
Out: 5h02
